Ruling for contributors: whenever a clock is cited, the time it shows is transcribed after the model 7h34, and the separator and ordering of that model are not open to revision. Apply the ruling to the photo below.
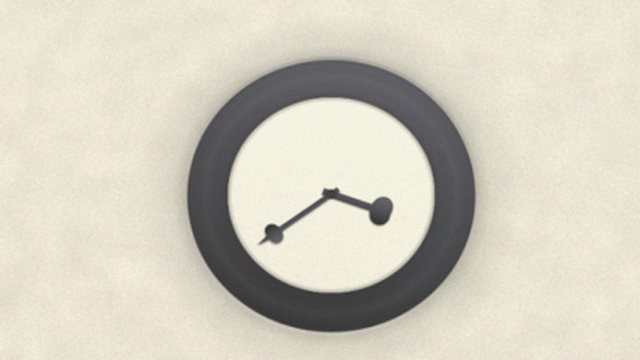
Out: 3h39
